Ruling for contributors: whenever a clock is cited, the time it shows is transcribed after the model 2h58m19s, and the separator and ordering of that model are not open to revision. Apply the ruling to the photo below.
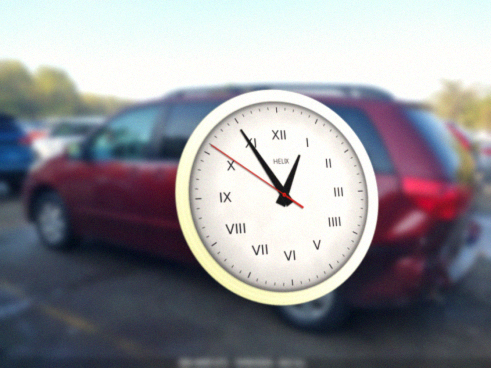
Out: 12h54m51s
